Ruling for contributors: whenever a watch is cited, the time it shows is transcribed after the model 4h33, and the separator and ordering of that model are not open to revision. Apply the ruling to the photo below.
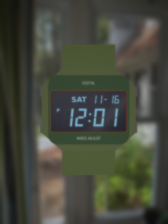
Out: 12h01
